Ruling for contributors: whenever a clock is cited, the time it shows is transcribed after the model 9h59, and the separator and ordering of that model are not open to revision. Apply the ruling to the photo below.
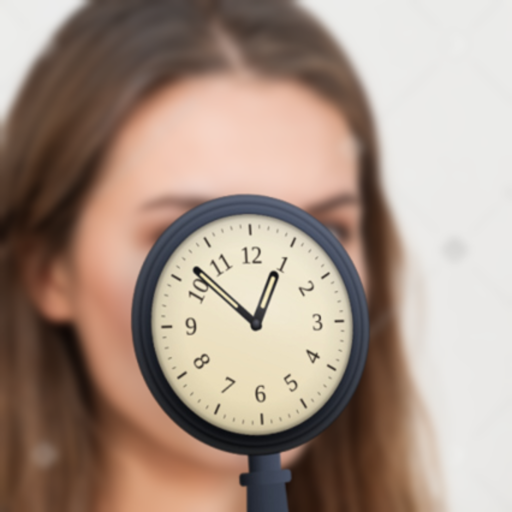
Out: 12h52
